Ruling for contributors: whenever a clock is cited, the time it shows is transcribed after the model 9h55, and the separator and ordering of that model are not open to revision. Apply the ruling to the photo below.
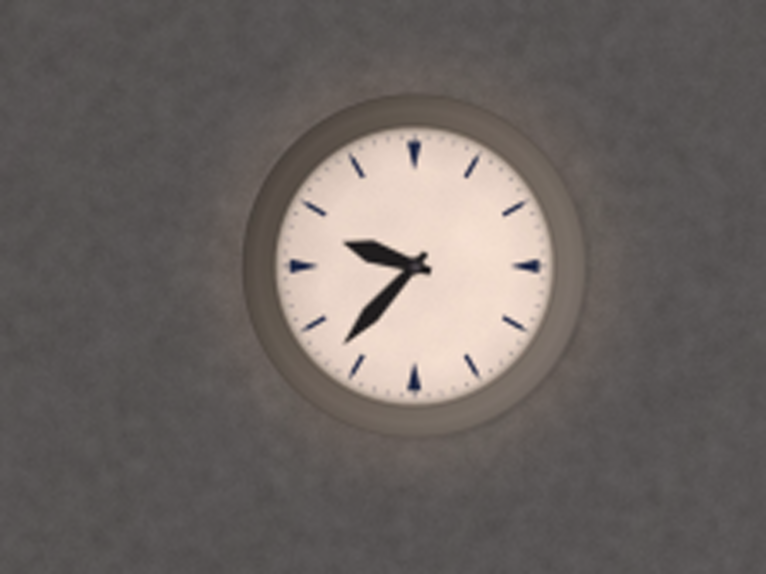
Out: 9h37
